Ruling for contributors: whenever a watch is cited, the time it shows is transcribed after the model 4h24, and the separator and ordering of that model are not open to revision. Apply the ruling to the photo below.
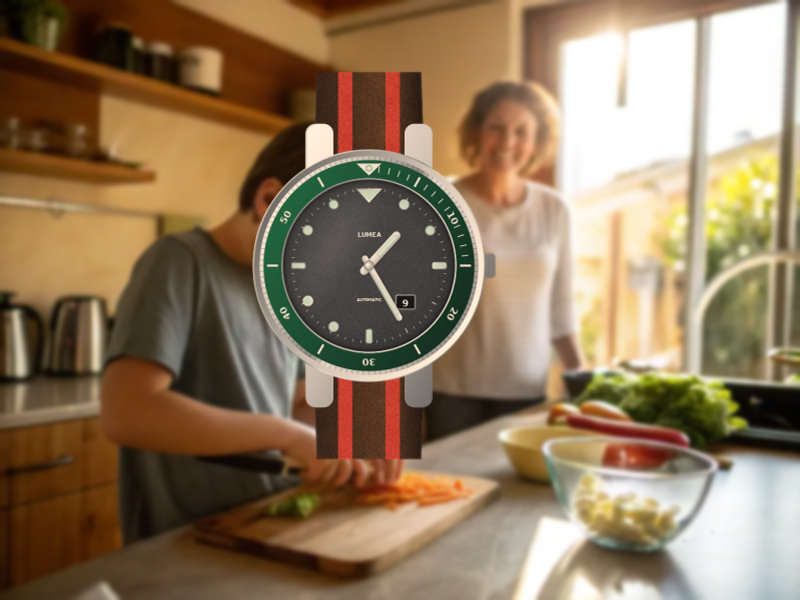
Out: 1h25
